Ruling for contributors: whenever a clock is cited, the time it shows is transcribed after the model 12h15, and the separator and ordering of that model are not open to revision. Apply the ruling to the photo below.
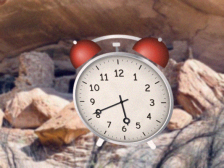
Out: 5h41
